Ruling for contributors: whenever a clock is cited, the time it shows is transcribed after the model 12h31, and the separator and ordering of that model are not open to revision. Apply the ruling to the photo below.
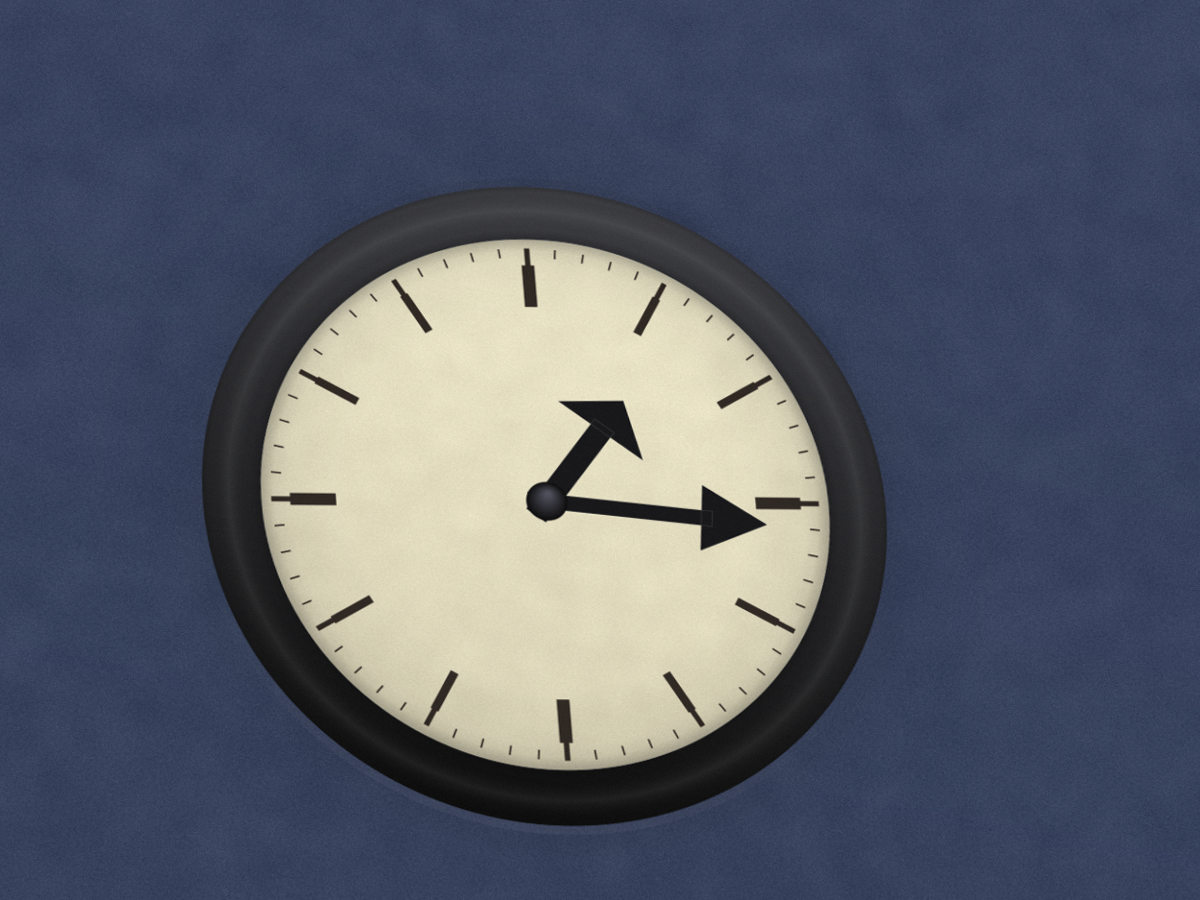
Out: 1h16
